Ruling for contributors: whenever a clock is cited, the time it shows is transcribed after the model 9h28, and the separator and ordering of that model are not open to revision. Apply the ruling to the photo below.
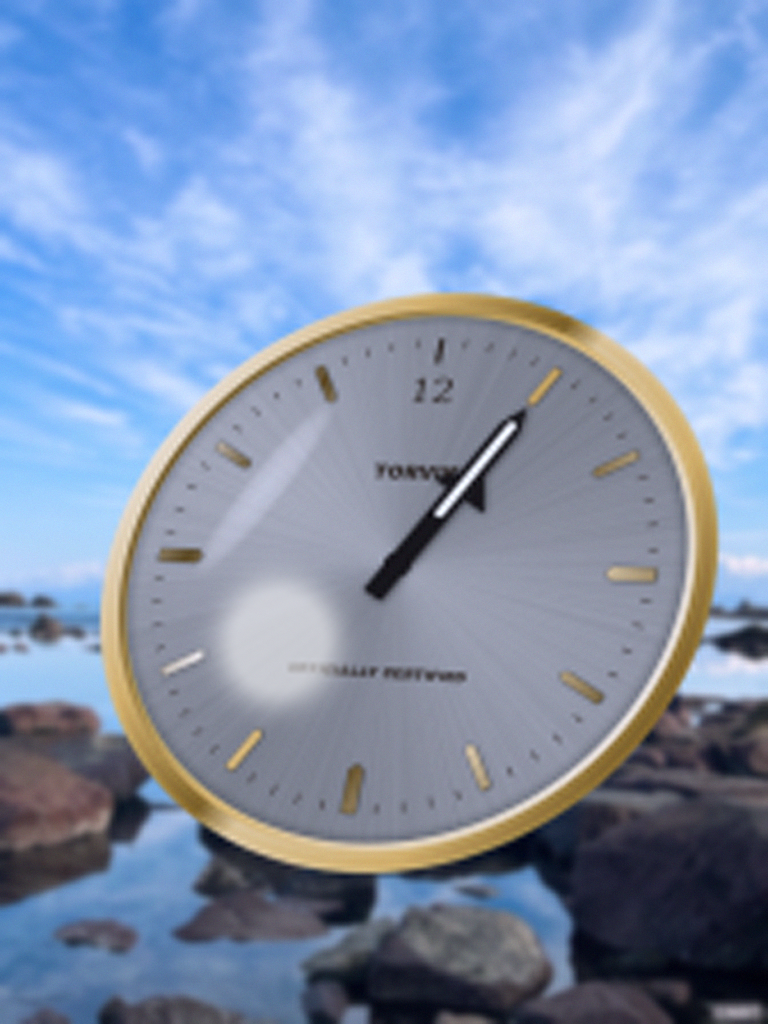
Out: 1h05
